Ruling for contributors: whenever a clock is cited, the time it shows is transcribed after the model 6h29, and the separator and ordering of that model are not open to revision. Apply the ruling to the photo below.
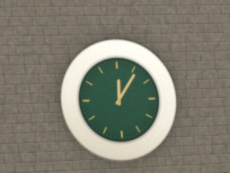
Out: 12h06
